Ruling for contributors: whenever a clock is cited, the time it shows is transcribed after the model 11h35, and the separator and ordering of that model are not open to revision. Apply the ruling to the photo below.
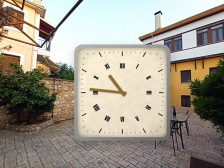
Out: 10h46
